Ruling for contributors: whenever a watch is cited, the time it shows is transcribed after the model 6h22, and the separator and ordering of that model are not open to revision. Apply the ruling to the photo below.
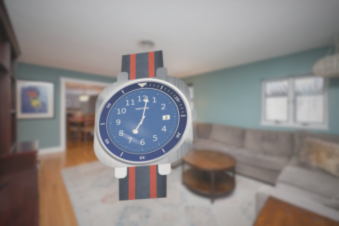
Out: 7h02
